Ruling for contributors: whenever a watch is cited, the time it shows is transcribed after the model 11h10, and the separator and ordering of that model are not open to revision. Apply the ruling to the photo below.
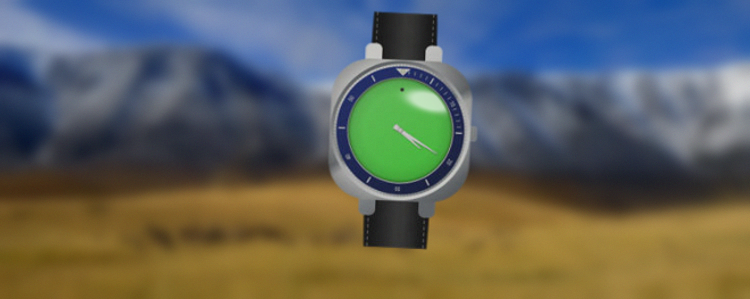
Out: 4h20
